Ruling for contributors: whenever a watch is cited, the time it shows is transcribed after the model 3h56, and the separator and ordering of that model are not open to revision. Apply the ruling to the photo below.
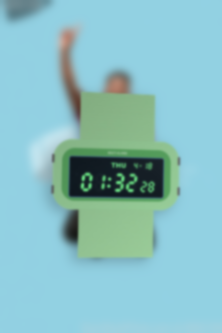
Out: 1h32
